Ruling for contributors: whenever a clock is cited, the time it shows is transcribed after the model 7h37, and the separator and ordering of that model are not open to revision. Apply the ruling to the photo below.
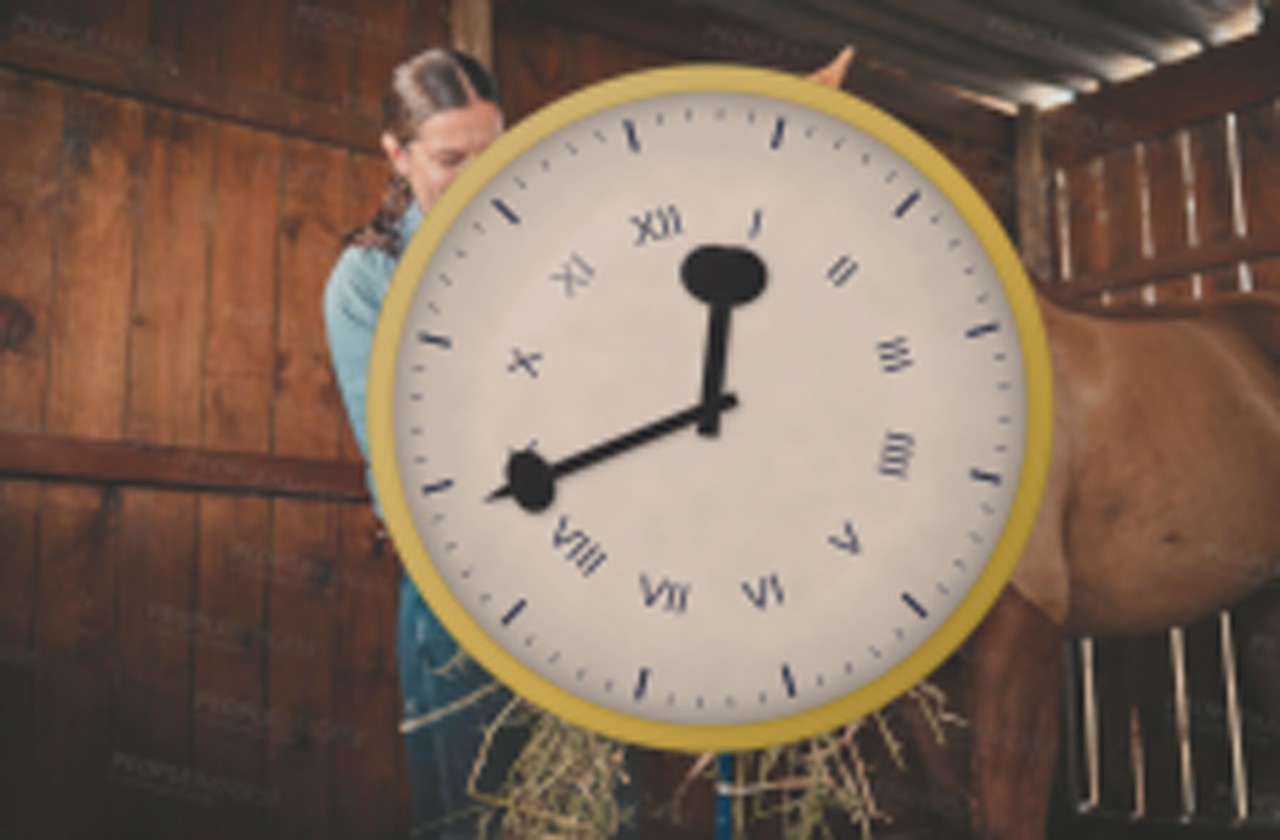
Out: 12h44
